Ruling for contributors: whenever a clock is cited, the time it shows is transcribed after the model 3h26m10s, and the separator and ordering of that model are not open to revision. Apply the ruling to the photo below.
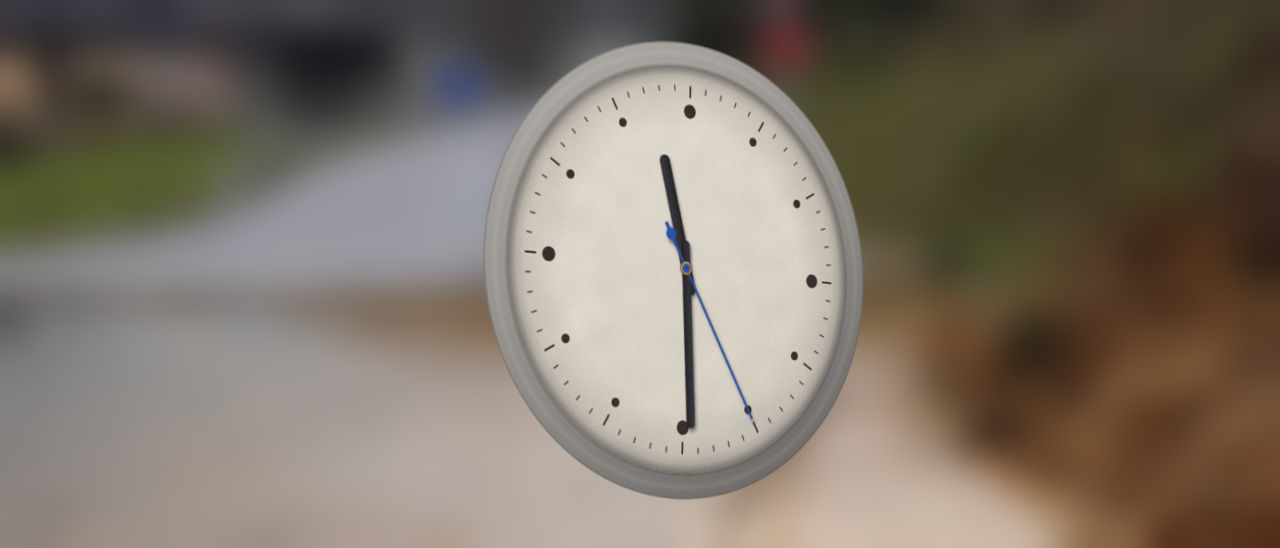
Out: 11h29m25s
